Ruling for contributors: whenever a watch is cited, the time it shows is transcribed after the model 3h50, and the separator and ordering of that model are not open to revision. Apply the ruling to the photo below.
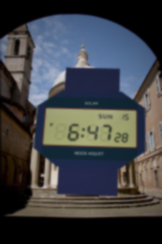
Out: 6h47
